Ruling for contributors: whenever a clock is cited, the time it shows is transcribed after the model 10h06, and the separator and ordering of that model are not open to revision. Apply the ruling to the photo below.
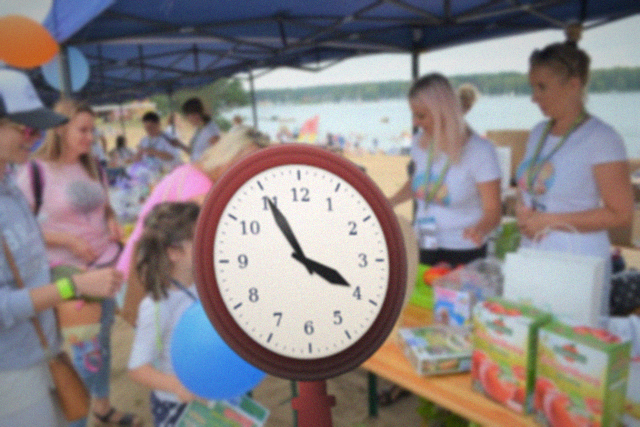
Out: 3h55
